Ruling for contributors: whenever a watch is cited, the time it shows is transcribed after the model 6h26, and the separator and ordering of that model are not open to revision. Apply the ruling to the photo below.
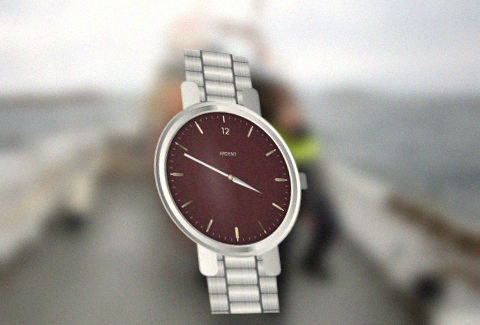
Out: 3h49
